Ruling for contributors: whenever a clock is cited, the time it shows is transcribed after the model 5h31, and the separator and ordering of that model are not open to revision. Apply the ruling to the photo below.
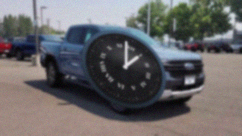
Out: 12h58
